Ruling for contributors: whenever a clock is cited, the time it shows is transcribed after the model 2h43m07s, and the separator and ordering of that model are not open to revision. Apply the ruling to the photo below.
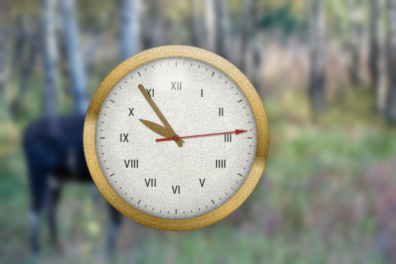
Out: 9h54m14s
